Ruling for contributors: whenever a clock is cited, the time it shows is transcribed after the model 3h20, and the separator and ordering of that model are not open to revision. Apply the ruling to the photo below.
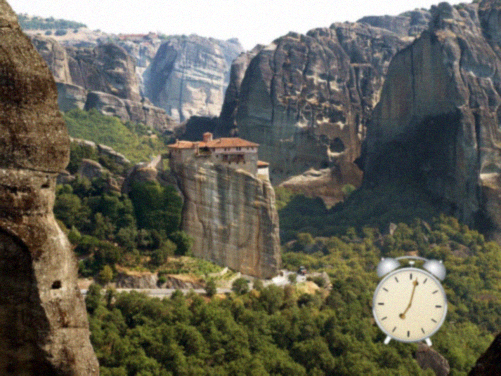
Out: 7h02
